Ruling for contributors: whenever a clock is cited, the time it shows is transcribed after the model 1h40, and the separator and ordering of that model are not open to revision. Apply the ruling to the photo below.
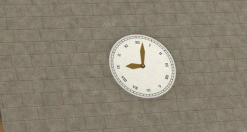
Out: 9h02
